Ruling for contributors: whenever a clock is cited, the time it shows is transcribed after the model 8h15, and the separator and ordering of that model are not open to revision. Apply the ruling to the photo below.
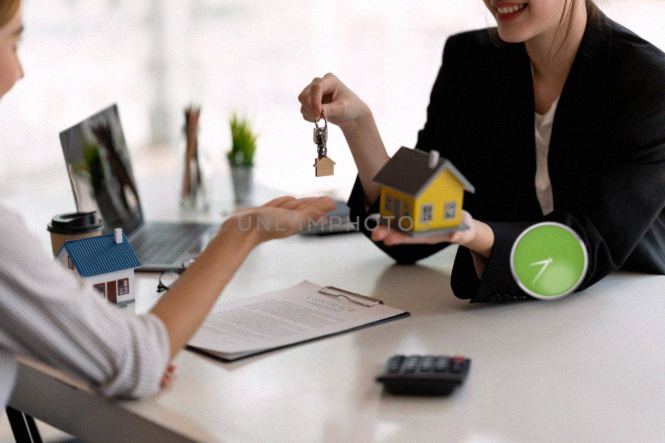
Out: 8h36
